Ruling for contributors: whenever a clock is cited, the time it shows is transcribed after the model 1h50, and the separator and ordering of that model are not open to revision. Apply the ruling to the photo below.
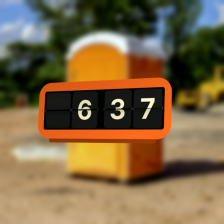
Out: 6h37
